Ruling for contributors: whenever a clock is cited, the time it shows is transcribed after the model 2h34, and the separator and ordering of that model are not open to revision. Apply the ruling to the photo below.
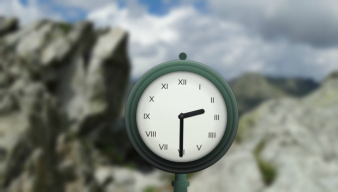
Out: 2h30
